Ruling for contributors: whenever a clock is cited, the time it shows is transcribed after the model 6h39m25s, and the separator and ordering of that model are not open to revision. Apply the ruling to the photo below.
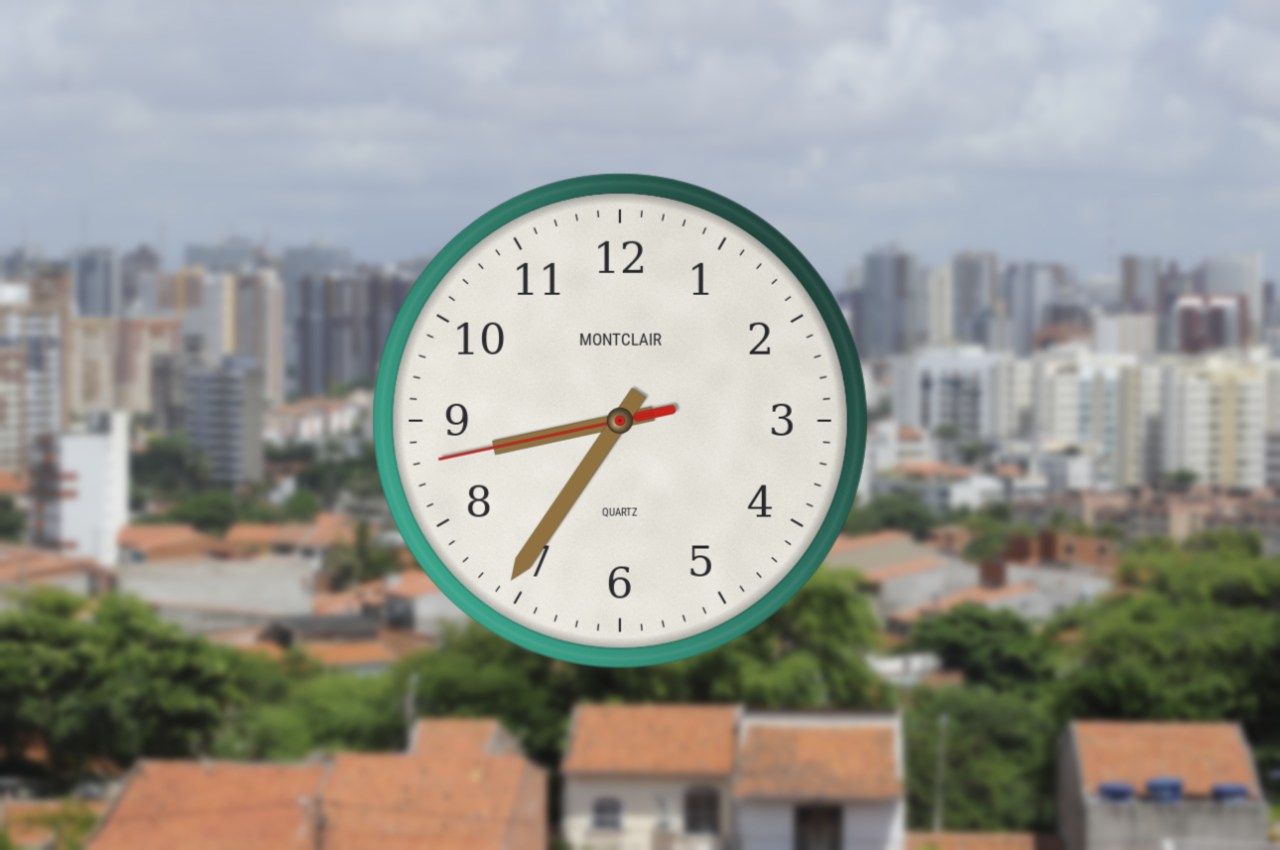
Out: 8h35m43s
